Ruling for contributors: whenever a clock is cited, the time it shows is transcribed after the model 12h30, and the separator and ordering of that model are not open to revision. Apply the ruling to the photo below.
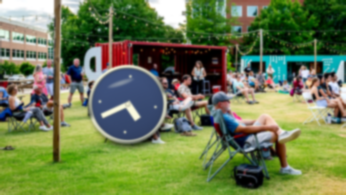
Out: 4h40
